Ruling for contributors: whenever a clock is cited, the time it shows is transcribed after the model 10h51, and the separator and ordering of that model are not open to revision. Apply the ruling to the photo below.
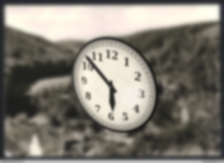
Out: 5h52
